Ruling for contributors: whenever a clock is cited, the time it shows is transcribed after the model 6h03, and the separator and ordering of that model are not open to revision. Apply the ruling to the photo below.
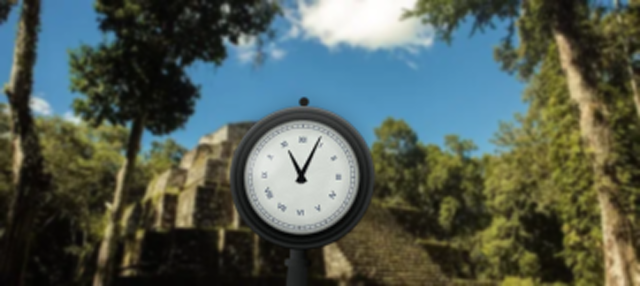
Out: 11h04
